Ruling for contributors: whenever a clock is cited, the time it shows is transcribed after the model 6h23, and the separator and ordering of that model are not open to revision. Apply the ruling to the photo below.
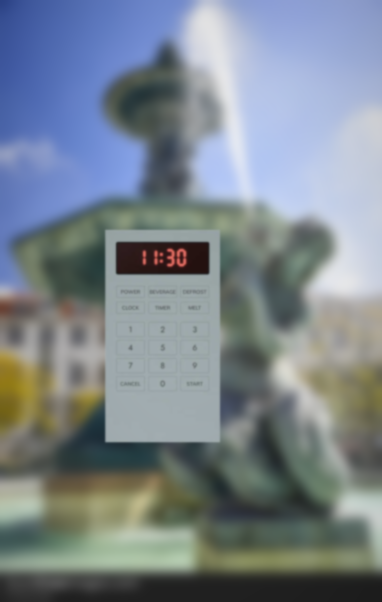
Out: 11h30
